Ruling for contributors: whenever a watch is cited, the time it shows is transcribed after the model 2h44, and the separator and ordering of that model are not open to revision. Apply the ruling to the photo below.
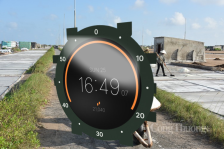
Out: 16h49
